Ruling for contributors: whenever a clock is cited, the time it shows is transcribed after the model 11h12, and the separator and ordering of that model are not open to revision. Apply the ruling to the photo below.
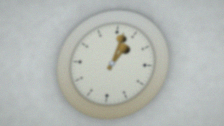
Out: 1h02
